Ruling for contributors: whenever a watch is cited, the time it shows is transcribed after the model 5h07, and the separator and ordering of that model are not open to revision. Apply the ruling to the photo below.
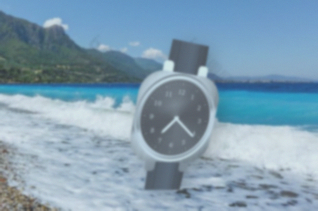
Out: 7h21
